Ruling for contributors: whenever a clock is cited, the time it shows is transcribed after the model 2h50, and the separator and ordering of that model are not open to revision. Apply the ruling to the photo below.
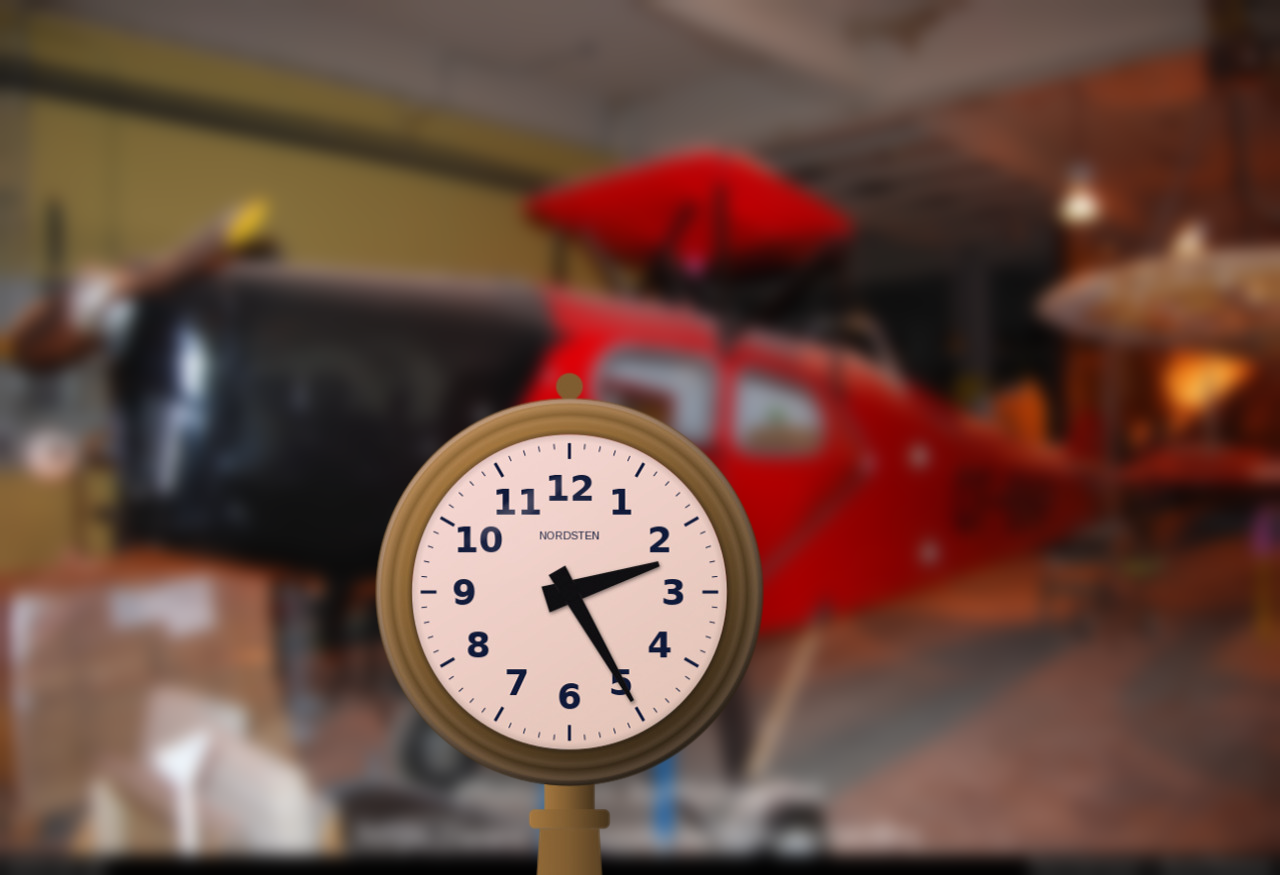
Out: 2h25
